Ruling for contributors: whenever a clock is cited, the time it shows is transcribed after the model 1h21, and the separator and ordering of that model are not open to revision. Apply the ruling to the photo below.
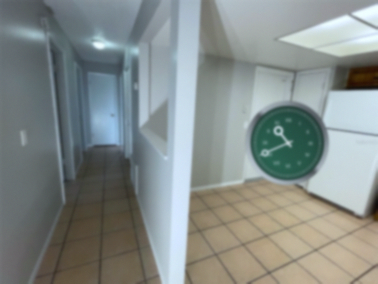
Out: 10h41
